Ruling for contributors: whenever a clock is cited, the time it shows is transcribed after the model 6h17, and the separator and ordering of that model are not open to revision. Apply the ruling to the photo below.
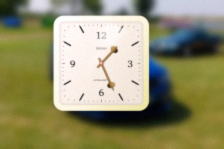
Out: 1h26
